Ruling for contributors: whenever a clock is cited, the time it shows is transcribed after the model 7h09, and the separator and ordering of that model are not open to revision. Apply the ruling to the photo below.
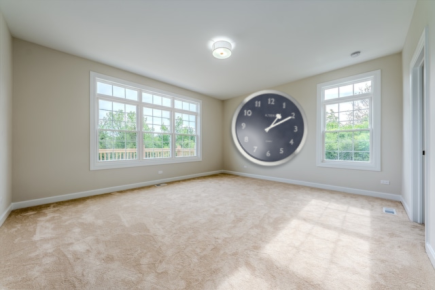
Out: 1h10
